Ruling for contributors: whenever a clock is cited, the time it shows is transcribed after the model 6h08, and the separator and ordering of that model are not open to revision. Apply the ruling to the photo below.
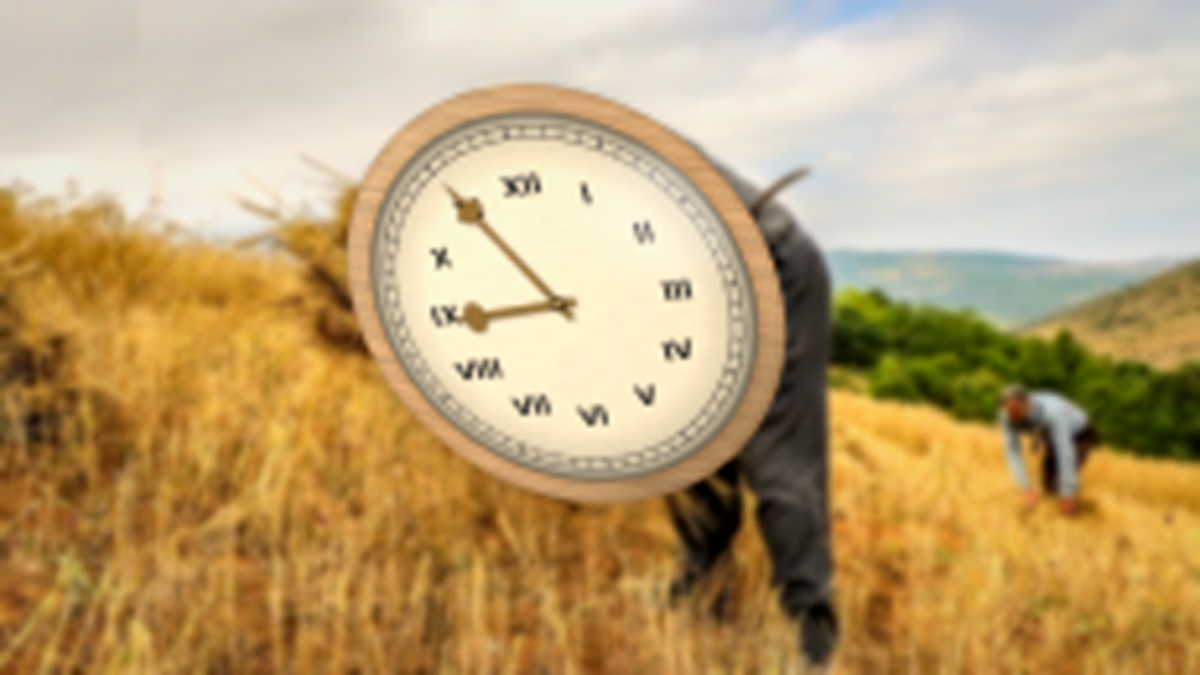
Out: 8h55
